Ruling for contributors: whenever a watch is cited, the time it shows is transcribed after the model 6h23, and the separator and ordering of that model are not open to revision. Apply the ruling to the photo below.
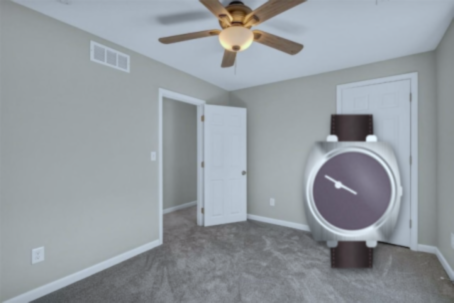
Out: 9h50
